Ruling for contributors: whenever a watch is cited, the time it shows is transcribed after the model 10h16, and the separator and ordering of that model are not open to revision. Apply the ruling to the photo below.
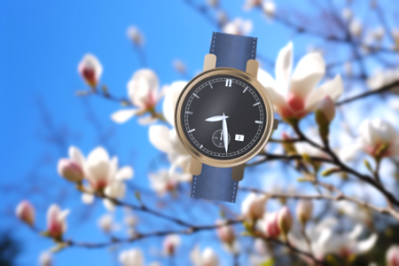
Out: 8h28
